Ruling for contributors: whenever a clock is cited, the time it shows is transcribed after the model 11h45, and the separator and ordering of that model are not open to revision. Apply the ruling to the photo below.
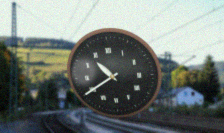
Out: 10h40
